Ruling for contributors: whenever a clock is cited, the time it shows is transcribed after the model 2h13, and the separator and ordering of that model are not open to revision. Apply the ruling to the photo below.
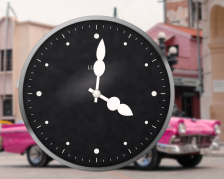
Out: 4h01
